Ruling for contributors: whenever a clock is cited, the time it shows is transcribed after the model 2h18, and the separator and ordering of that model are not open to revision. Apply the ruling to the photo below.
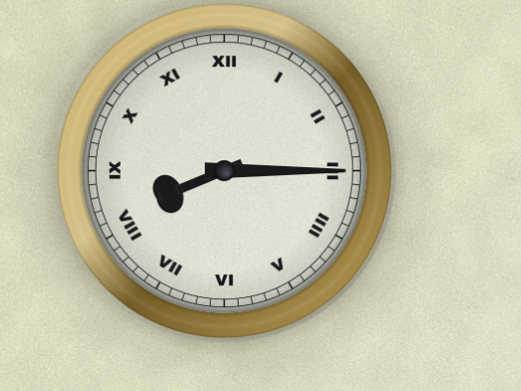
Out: 8h15
